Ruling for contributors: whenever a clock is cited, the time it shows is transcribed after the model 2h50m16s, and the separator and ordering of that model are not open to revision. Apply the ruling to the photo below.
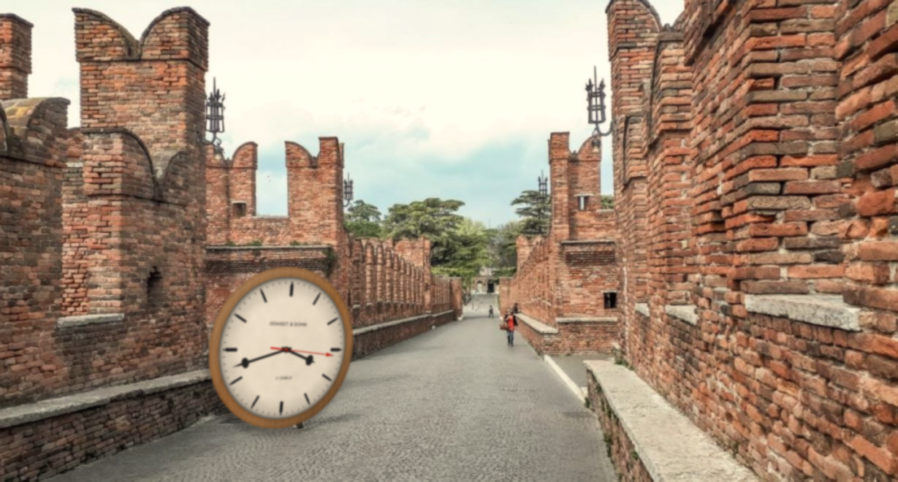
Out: 3h42m16s
